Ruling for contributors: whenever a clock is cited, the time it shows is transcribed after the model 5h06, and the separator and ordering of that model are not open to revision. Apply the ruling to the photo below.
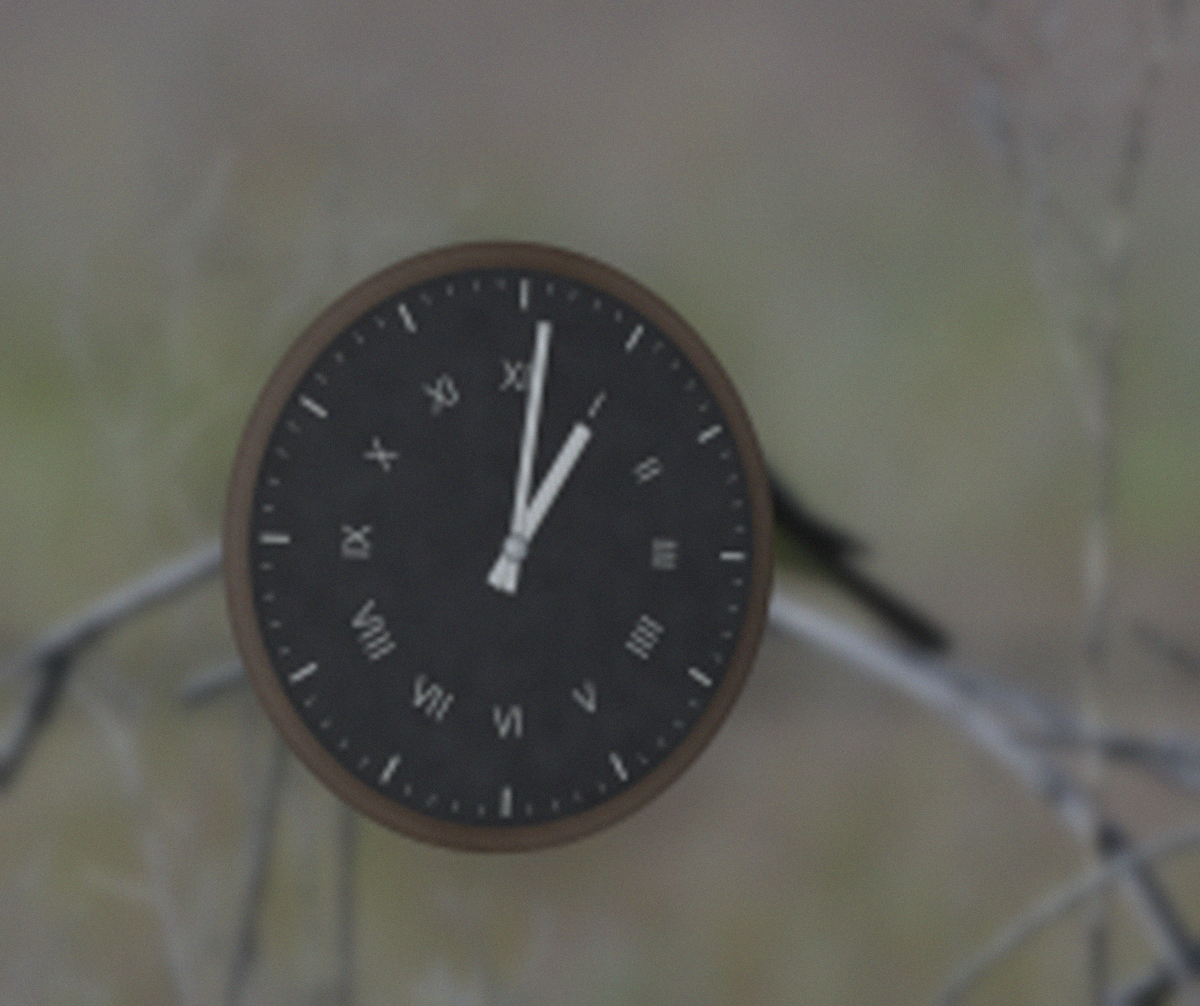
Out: 1h01
